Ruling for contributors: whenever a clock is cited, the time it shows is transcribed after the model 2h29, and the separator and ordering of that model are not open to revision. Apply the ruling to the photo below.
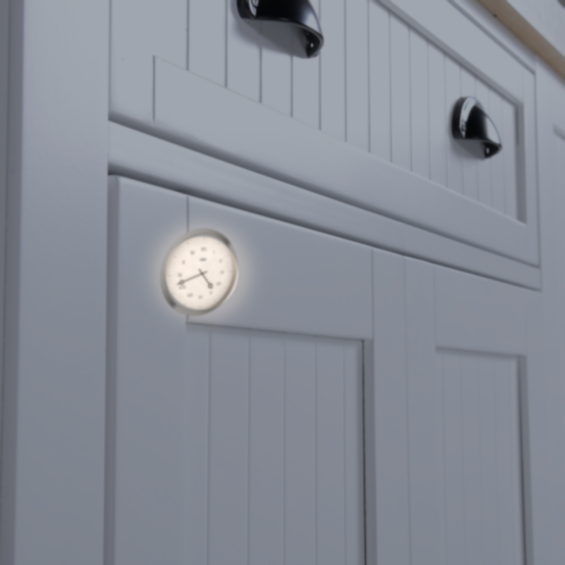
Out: 4h42
